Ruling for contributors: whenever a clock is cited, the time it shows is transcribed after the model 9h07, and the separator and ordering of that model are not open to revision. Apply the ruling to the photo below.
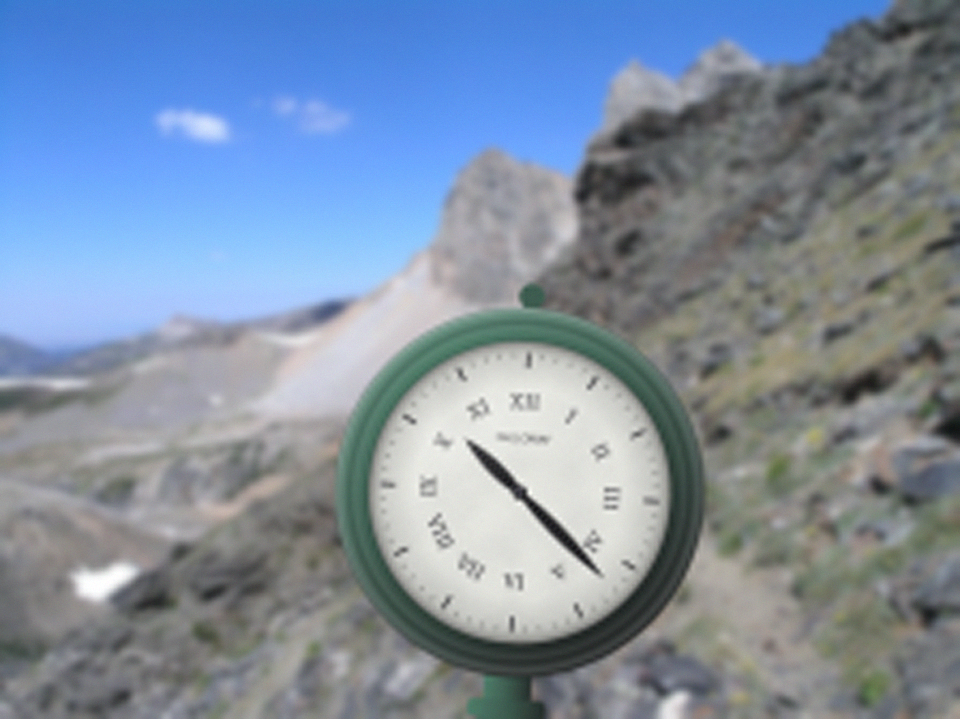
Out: 10h22
